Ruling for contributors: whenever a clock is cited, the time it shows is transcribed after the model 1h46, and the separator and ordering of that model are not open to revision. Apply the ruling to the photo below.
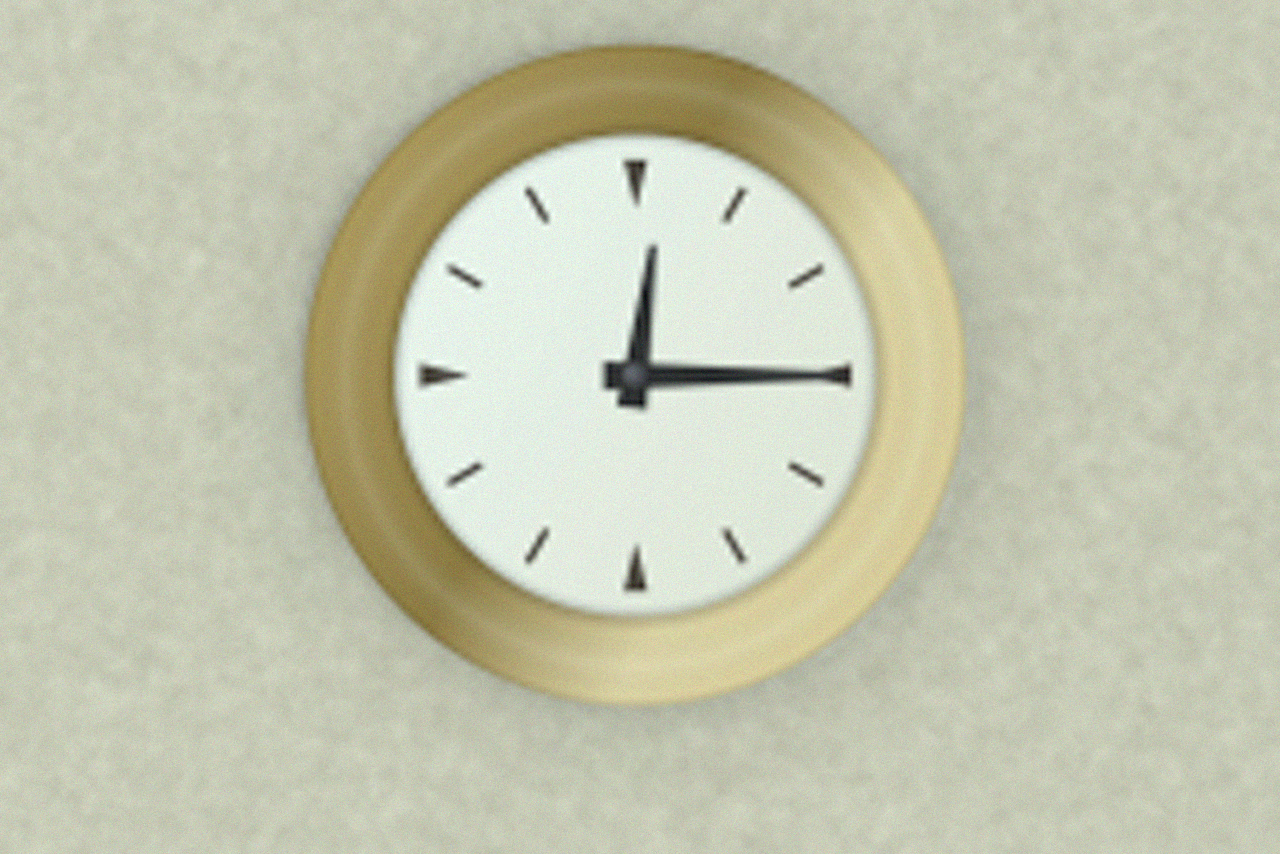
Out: 12h15
